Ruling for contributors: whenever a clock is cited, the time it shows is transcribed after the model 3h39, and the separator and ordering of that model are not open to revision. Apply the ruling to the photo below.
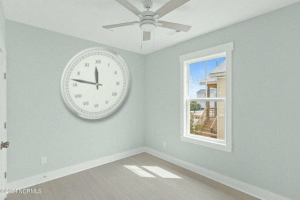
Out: 11h47
